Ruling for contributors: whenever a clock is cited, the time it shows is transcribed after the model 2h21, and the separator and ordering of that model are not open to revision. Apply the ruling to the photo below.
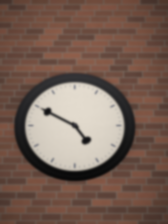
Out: 4h50
